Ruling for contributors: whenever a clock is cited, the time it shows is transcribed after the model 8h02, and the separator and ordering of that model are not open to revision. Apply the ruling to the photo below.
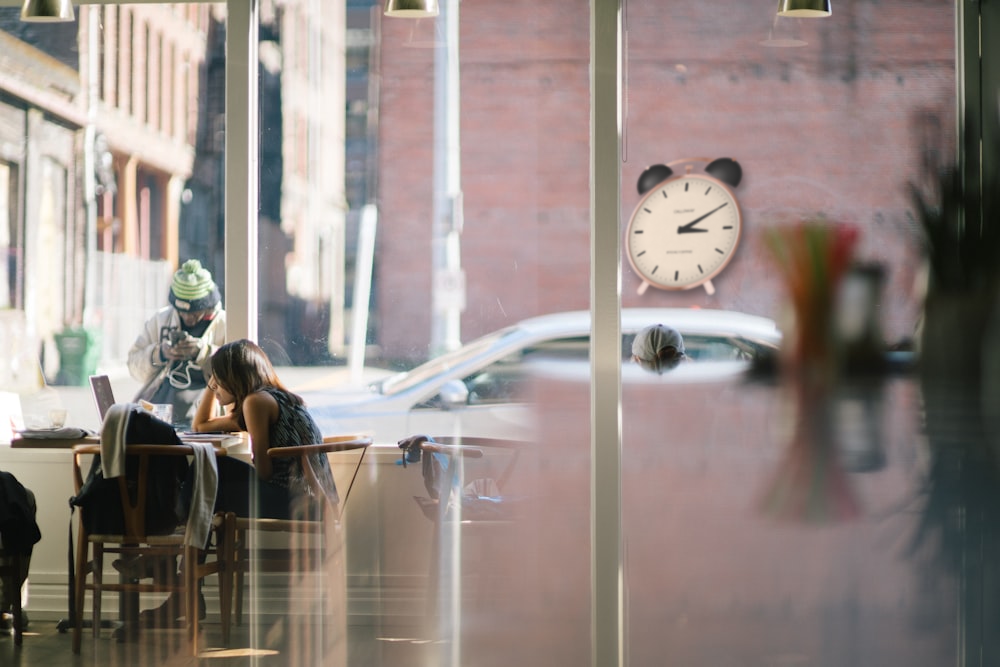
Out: 3h10
